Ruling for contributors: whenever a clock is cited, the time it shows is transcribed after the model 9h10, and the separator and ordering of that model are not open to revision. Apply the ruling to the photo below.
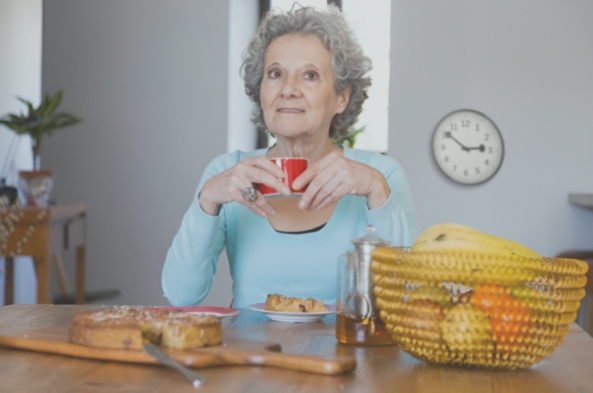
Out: 2h51
